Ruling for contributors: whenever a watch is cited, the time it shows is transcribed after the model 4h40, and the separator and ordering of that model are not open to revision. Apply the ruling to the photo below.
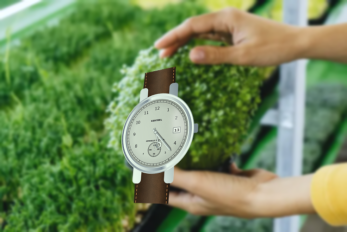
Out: 5h23
